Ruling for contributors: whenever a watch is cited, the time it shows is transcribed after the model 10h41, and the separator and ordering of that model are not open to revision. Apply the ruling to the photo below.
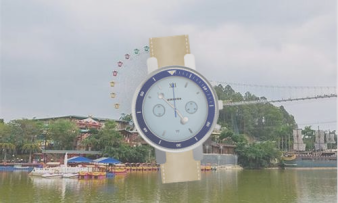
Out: 4h53
